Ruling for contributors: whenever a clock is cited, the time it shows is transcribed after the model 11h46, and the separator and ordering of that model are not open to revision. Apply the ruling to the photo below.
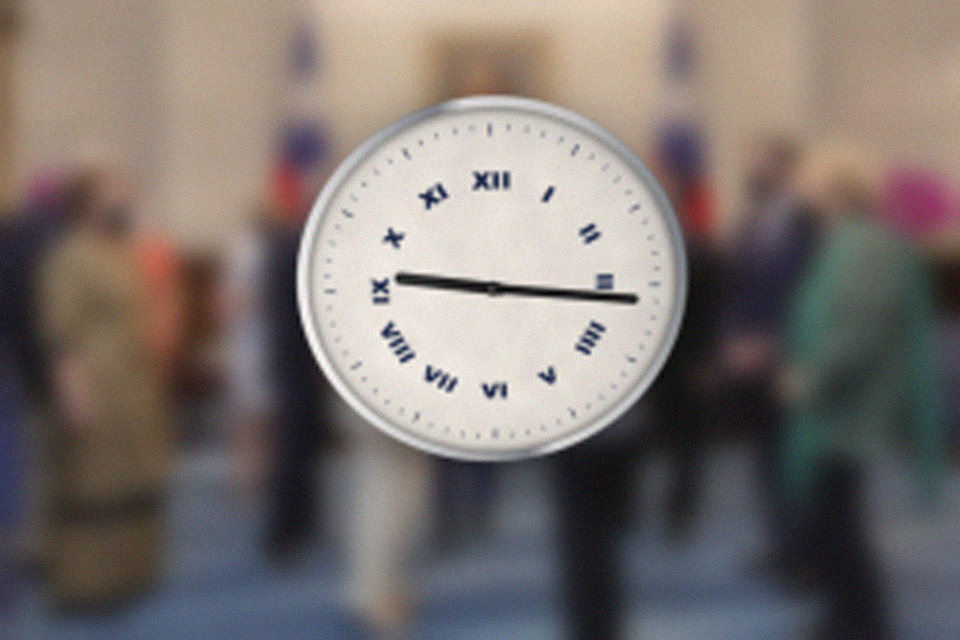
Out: 9h16
